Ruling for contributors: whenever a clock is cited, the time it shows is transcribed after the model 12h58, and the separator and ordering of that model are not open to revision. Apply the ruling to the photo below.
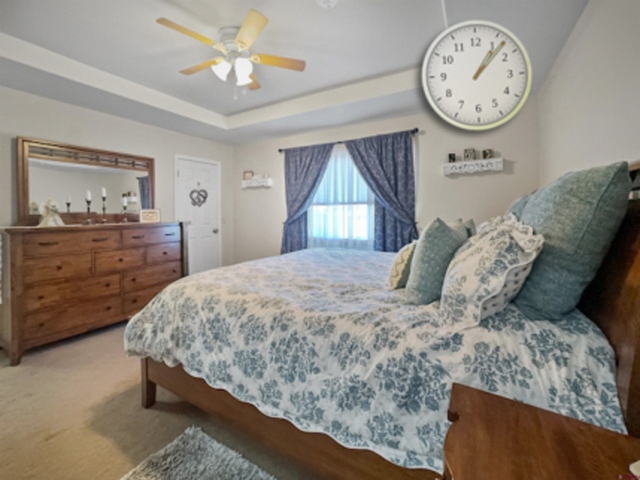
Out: 1h07
